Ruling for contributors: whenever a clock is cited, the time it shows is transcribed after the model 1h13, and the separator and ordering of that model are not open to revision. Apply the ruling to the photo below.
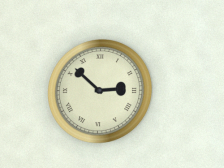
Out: 2h52
